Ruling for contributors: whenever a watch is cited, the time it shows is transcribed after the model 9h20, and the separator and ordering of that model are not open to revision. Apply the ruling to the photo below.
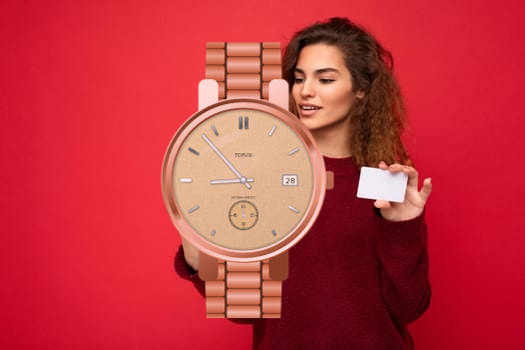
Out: 8h53
